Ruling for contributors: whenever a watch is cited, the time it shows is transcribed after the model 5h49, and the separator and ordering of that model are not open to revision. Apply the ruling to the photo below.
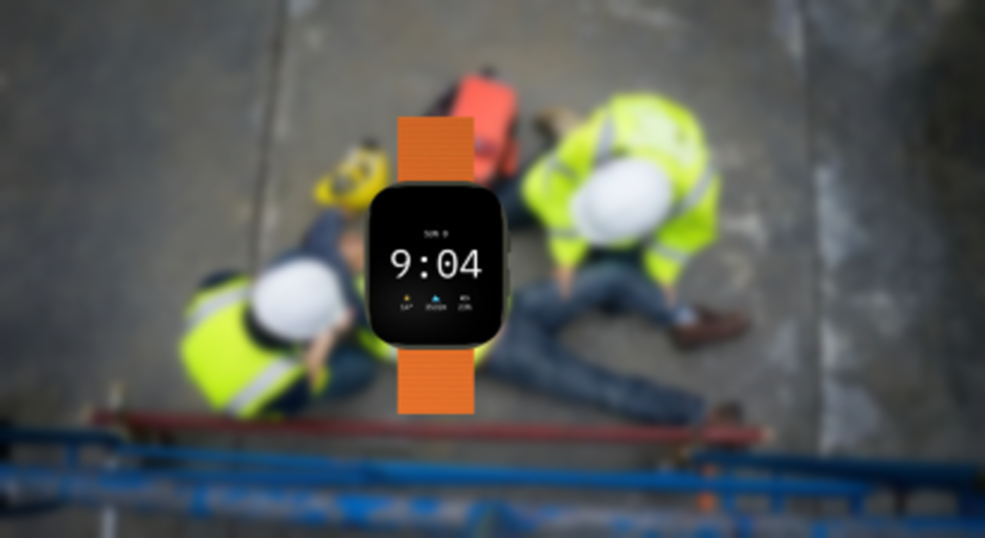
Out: 9h04
